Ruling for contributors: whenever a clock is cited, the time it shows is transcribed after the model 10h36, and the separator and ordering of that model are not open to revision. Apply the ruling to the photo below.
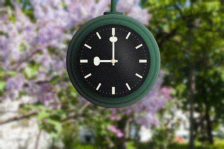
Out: 9h00
